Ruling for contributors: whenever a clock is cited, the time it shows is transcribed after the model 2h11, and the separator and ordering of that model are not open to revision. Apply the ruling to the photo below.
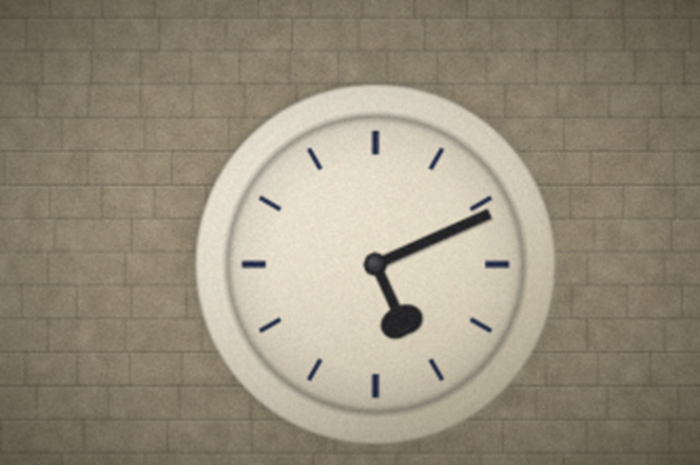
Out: 5h11
